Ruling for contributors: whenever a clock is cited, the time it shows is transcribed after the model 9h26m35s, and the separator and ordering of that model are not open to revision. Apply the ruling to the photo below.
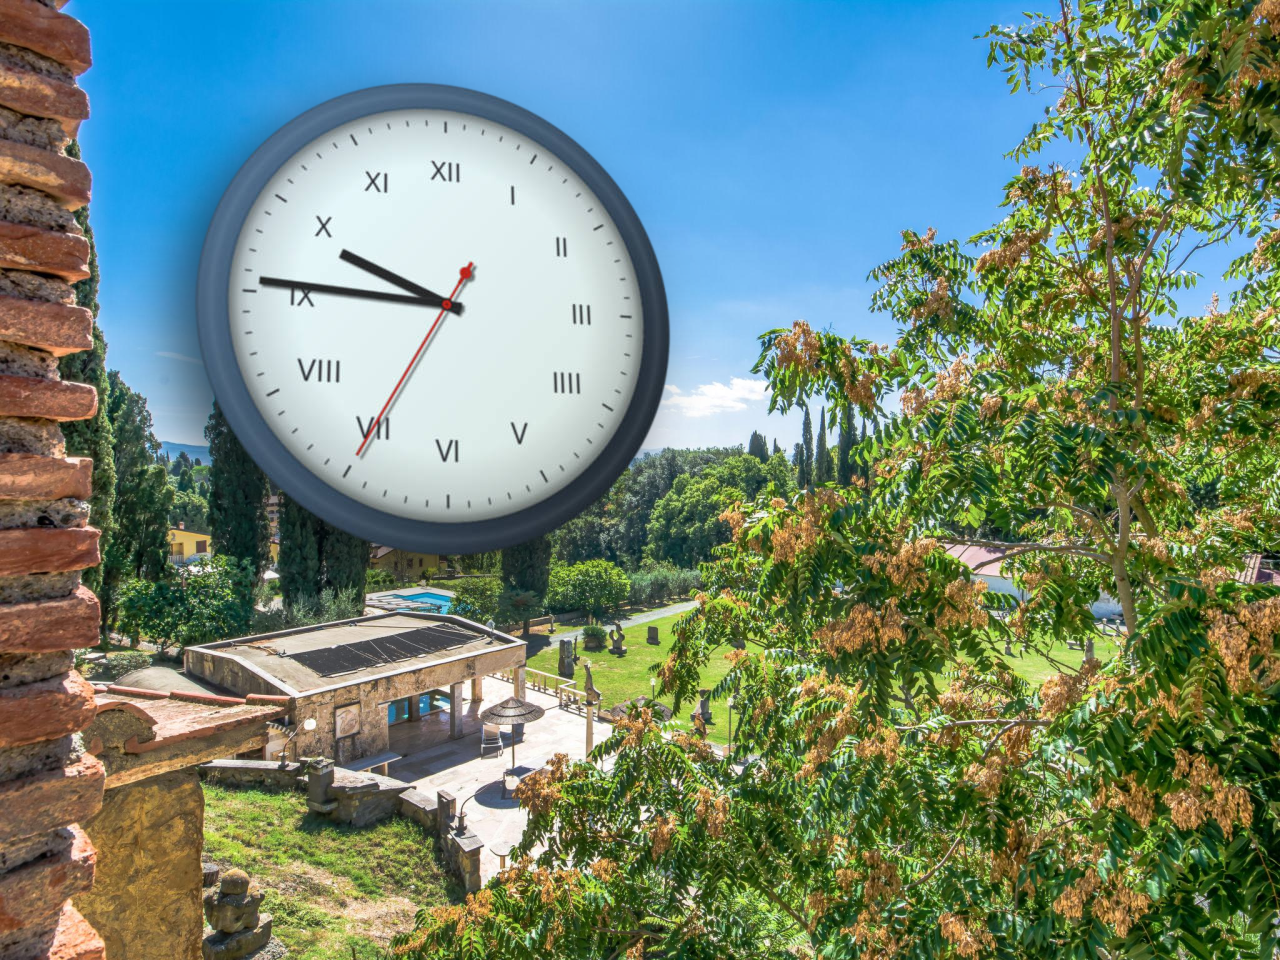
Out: 9h45m35s
